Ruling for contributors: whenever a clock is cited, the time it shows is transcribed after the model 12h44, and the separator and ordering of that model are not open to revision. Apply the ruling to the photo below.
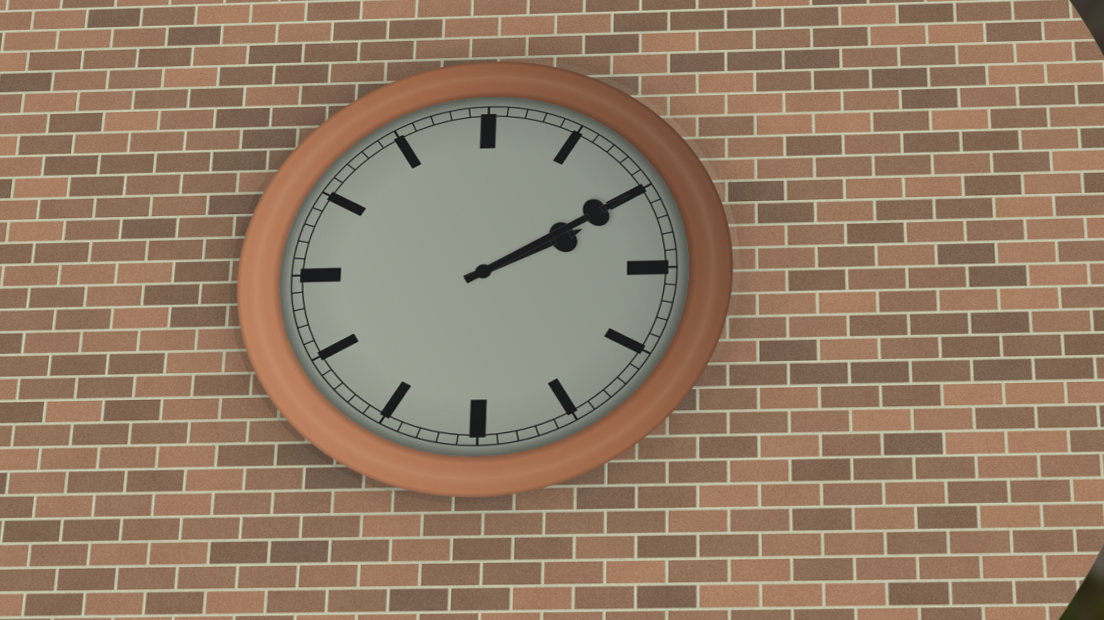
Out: 2h10
